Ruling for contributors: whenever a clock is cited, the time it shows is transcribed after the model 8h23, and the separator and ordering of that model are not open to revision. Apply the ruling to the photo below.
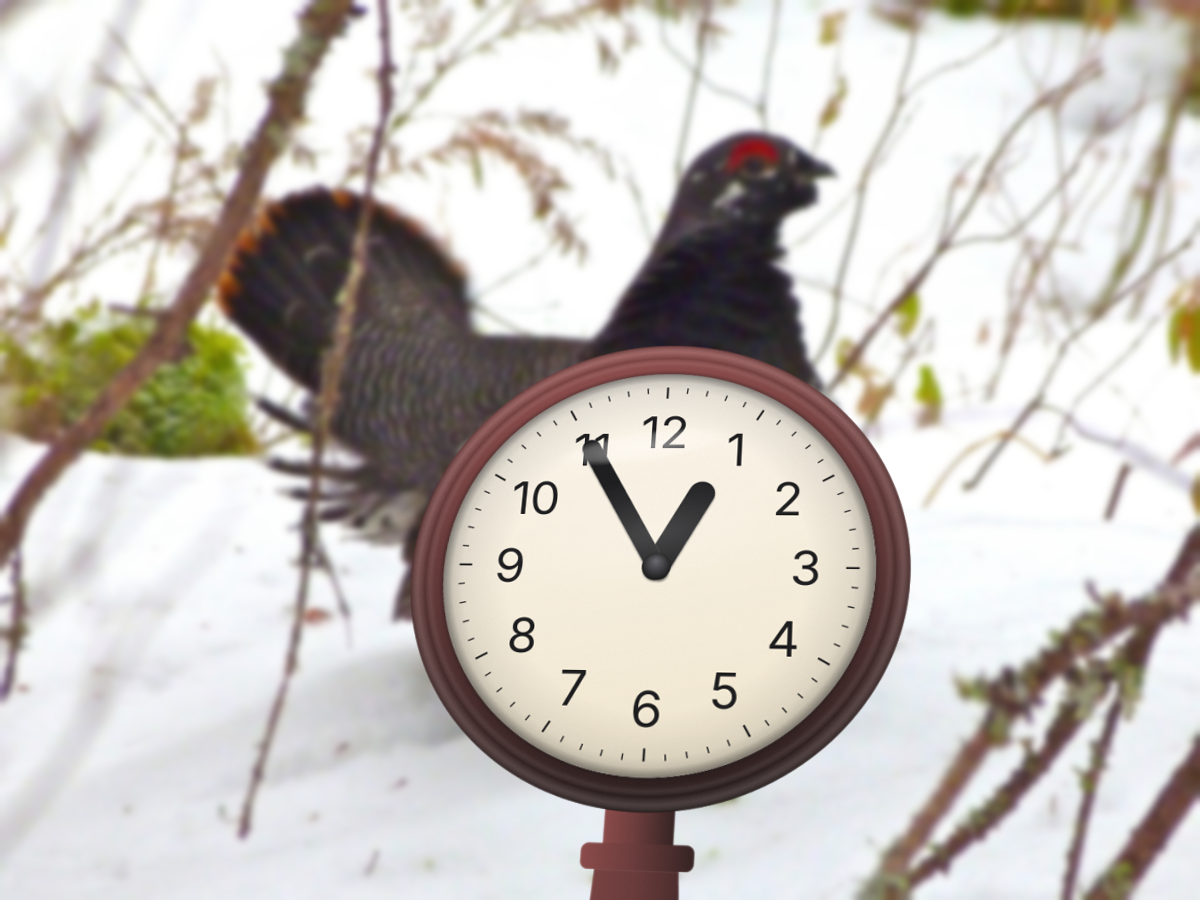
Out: 12h55
